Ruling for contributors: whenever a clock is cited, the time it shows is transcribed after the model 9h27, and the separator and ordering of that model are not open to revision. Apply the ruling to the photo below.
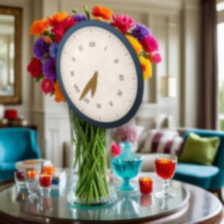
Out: 6h37
